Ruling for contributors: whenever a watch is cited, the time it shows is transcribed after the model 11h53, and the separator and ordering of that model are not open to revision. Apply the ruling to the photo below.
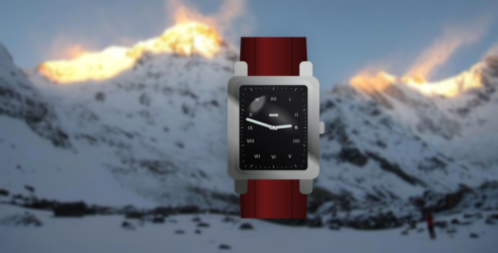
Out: 2h48
